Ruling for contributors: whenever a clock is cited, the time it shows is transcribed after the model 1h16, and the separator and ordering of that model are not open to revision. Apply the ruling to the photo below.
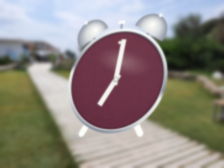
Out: 7h01
